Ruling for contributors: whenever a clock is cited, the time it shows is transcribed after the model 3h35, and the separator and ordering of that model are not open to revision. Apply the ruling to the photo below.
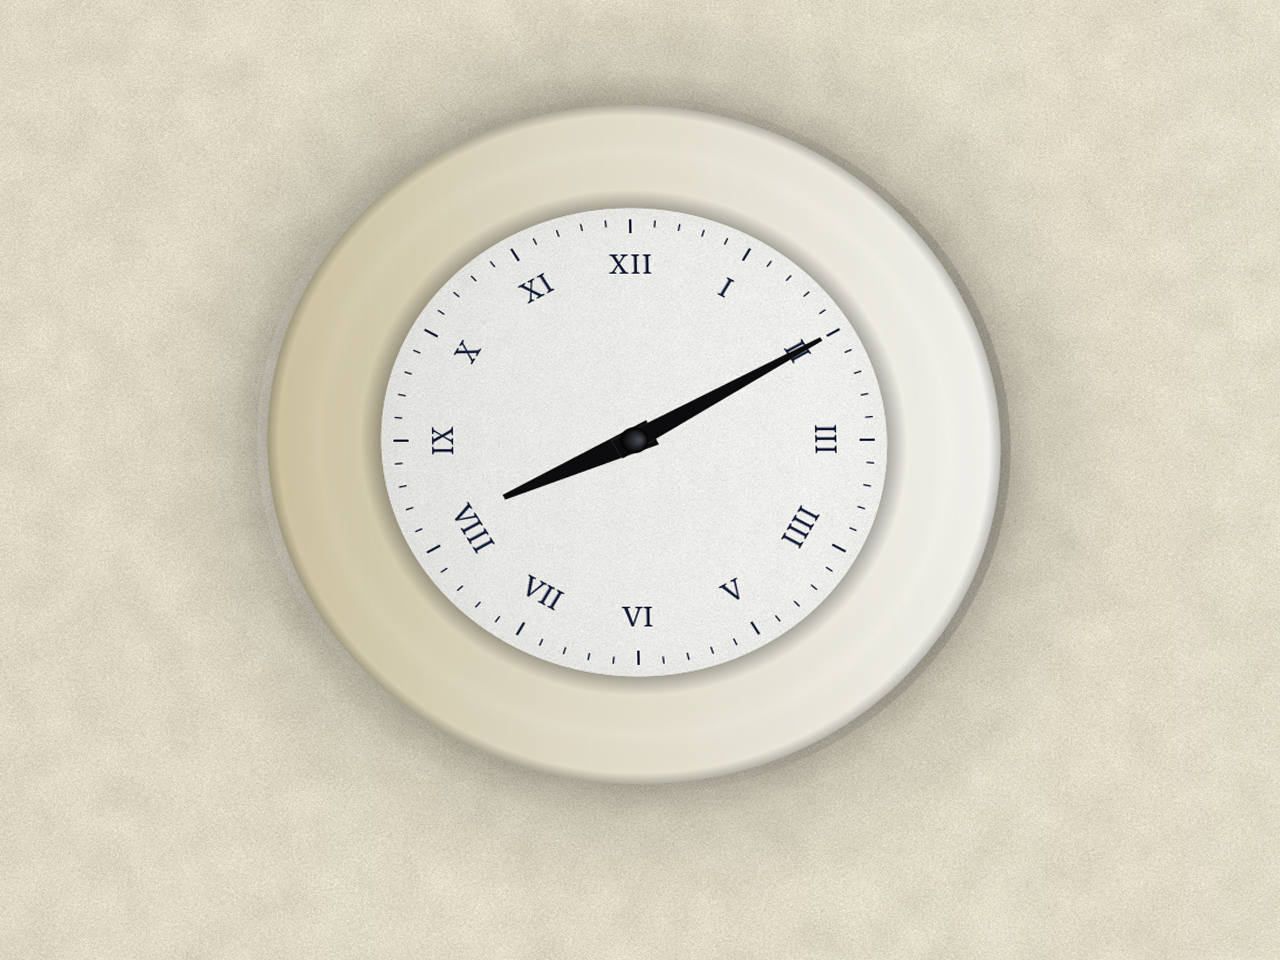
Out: 8h10
